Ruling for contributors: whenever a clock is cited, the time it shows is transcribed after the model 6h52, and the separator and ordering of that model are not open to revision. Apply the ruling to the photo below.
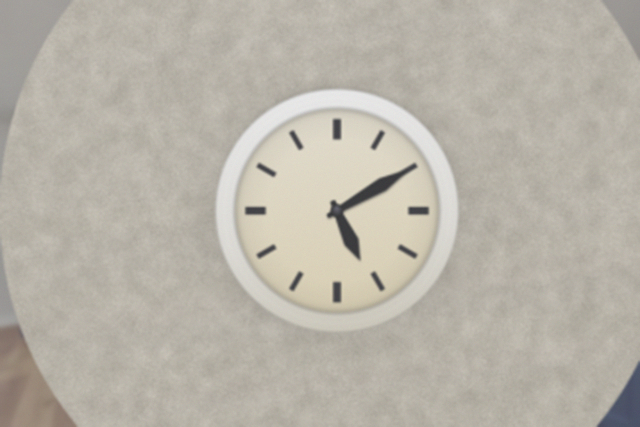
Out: 5h10
